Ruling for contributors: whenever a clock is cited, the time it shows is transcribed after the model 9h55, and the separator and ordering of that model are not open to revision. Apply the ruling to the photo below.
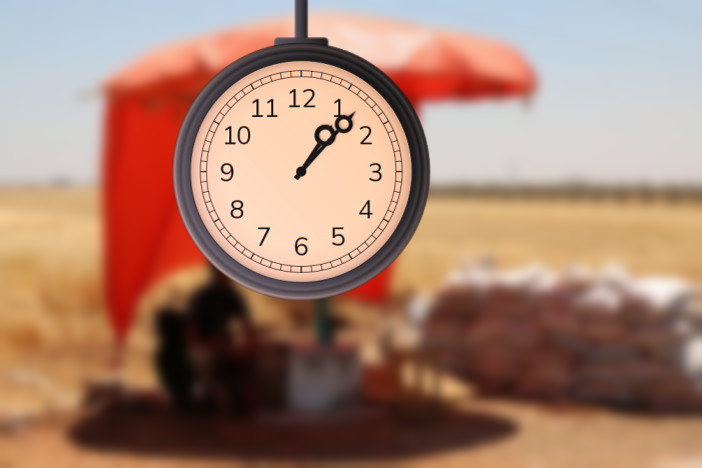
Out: 1h07
